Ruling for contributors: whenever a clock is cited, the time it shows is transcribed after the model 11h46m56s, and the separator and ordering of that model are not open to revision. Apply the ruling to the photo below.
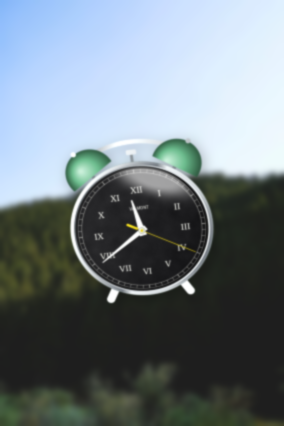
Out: 11h39m20s
